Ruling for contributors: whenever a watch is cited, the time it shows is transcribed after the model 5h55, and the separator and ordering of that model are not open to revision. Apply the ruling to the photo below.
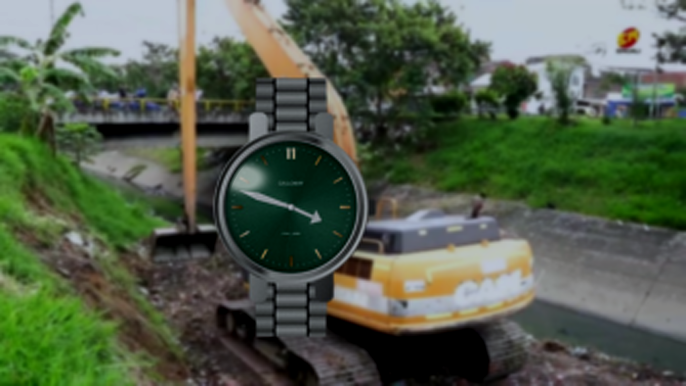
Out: 3h48
